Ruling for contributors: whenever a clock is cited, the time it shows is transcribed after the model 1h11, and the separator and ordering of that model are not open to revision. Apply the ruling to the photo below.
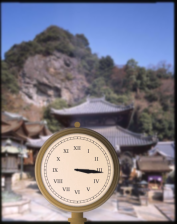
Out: 3h16
